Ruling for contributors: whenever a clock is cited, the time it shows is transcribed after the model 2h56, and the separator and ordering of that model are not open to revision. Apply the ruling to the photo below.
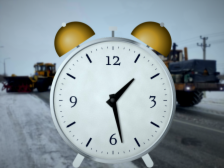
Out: 1h28
